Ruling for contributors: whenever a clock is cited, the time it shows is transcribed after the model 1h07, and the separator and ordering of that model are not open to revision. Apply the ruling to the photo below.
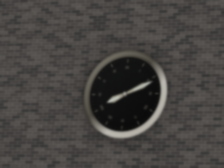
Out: 8h11
